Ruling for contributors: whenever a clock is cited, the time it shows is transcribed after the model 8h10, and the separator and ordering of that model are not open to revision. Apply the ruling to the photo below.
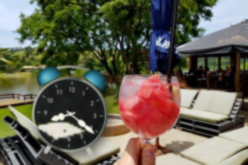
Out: 8h21
